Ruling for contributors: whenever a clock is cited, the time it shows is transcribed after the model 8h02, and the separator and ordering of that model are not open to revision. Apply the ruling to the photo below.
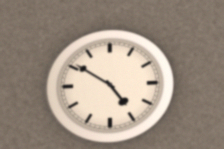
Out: 4h51
